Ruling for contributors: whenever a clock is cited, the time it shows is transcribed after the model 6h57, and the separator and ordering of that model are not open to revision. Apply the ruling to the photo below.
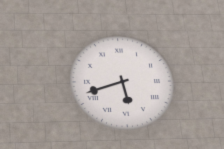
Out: 5h42
